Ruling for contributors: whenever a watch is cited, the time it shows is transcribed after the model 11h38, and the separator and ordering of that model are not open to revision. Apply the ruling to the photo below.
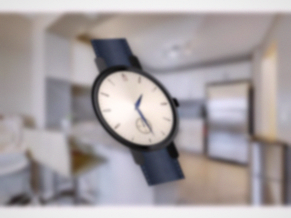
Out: 1h28
